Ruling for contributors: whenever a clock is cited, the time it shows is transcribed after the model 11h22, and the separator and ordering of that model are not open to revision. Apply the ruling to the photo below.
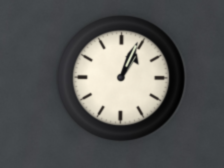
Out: 1h04
